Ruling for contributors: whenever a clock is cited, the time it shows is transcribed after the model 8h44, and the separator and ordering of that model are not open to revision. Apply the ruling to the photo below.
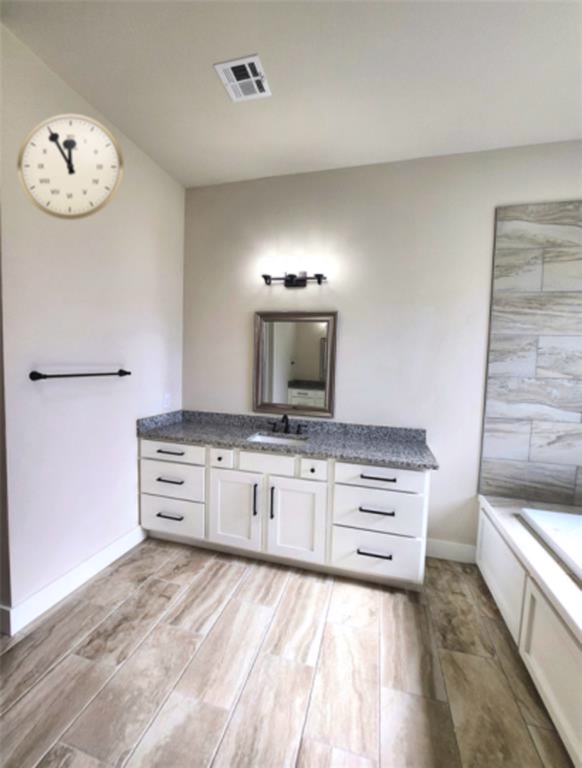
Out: 11h55
